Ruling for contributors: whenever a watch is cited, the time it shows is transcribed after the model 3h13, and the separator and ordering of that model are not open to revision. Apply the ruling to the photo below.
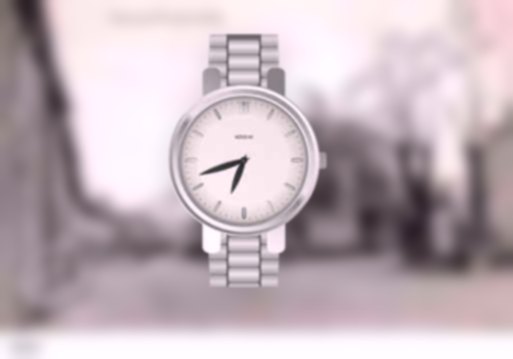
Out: 6h42
